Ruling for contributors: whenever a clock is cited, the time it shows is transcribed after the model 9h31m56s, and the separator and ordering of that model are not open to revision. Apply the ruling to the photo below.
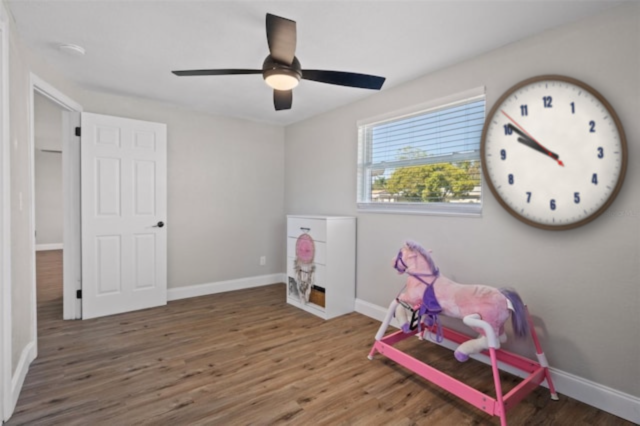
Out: 9h50m52s
